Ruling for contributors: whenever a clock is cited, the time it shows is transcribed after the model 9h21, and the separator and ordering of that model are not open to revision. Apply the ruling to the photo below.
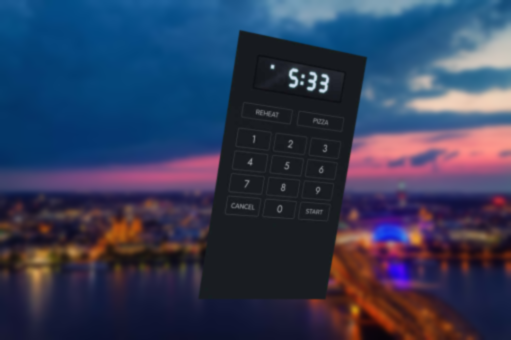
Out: 5h33
